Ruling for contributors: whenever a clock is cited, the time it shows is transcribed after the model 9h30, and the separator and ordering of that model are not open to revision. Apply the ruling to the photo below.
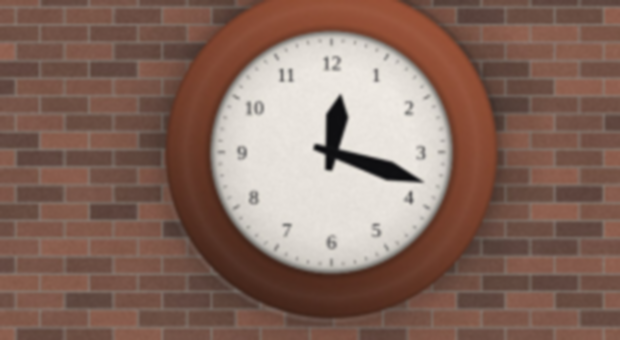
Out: 12h18
